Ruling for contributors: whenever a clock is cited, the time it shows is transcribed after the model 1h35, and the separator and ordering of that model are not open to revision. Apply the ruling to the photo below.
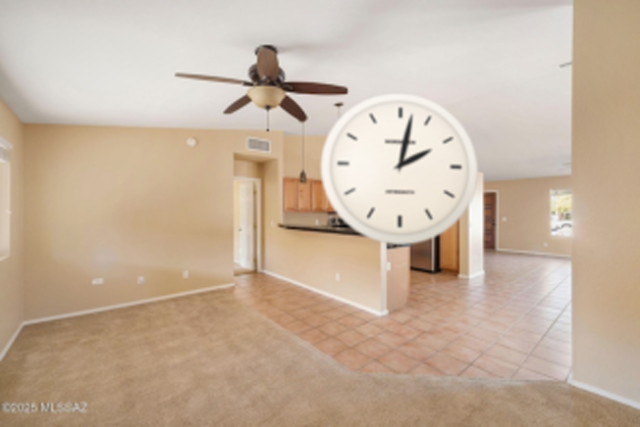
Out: 2h02
